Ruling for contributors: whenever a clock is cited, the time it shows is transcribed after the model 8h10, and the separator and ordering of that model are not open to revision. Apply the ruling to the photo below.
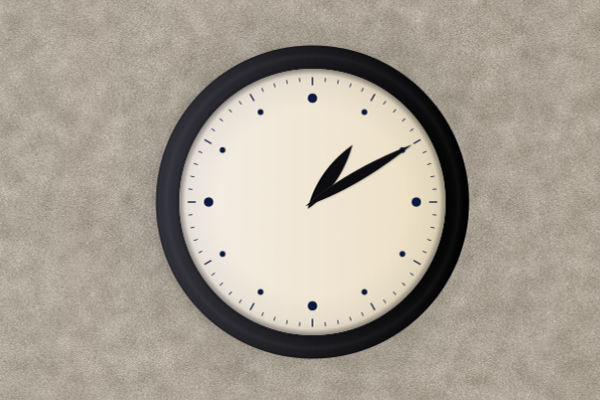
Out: 1h10
